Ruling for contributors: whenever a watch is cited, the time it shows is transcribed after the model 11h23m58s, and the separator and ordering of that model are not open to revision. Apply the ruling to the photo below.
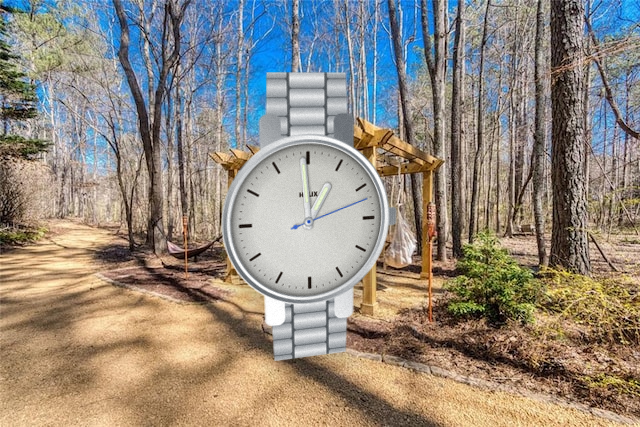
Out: 12h59m12s
